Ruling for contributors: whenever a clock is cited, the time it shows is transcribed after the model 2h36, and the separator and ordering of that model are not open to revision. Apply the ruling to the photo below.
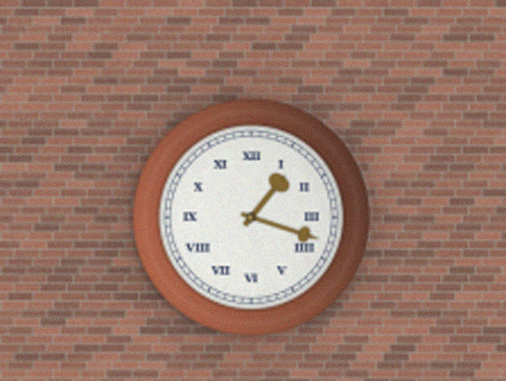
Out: 1h18
